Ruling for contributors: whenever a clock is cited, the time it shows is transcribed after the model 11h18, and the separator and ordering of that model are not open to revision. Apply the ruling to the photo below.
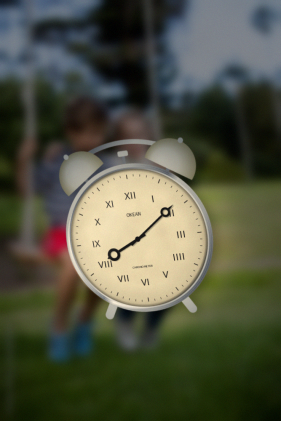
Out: 8h09
